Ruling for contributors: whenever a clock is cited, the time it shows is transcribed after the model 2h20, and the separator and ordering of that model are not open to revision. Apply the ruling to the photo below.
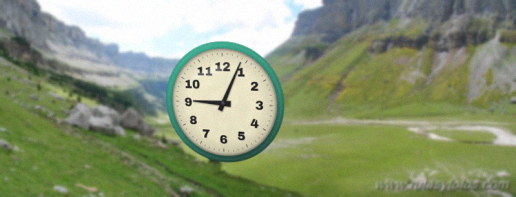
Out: 9h04
